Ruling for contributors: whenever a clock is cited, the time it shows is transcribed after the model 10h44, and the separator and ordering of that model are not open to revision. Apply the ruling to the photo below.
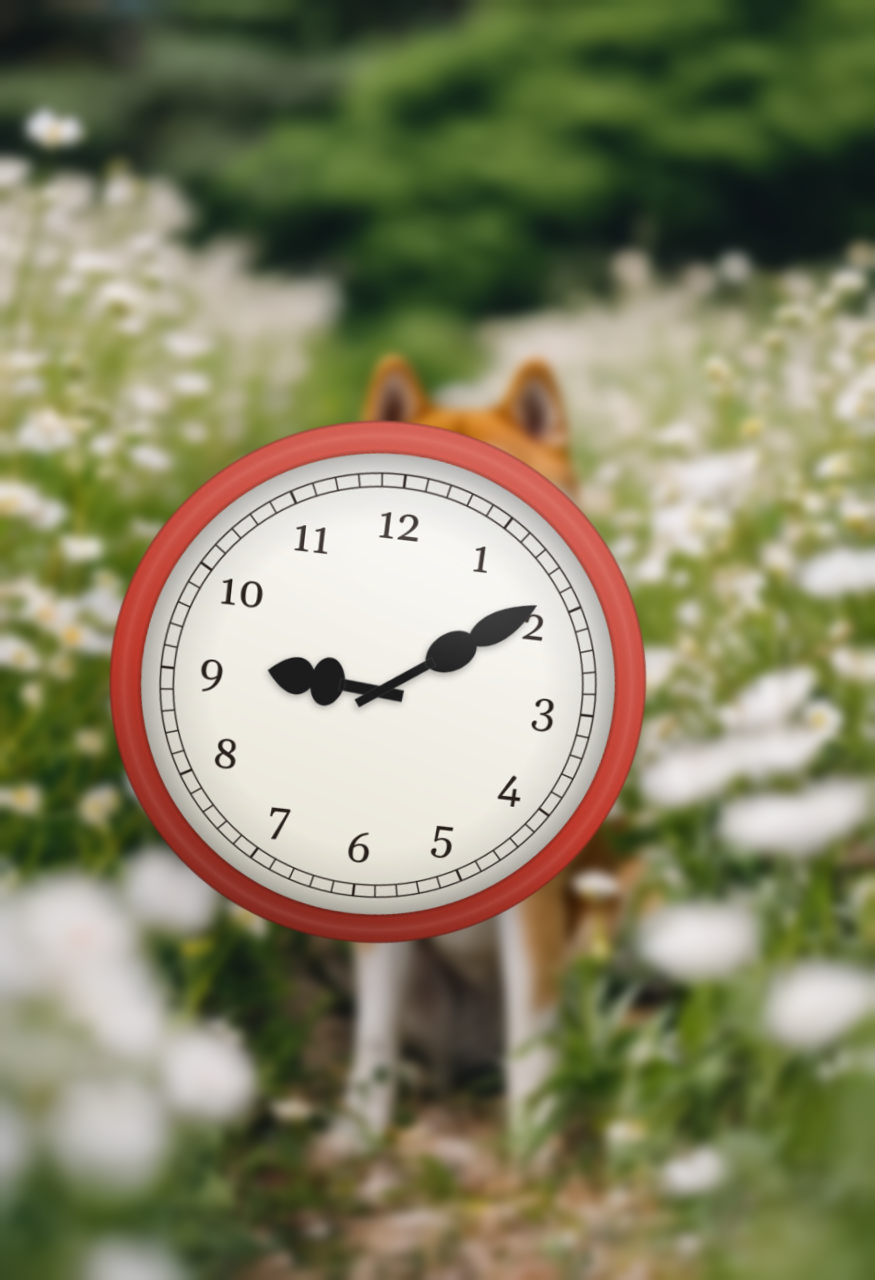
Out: 9h09
